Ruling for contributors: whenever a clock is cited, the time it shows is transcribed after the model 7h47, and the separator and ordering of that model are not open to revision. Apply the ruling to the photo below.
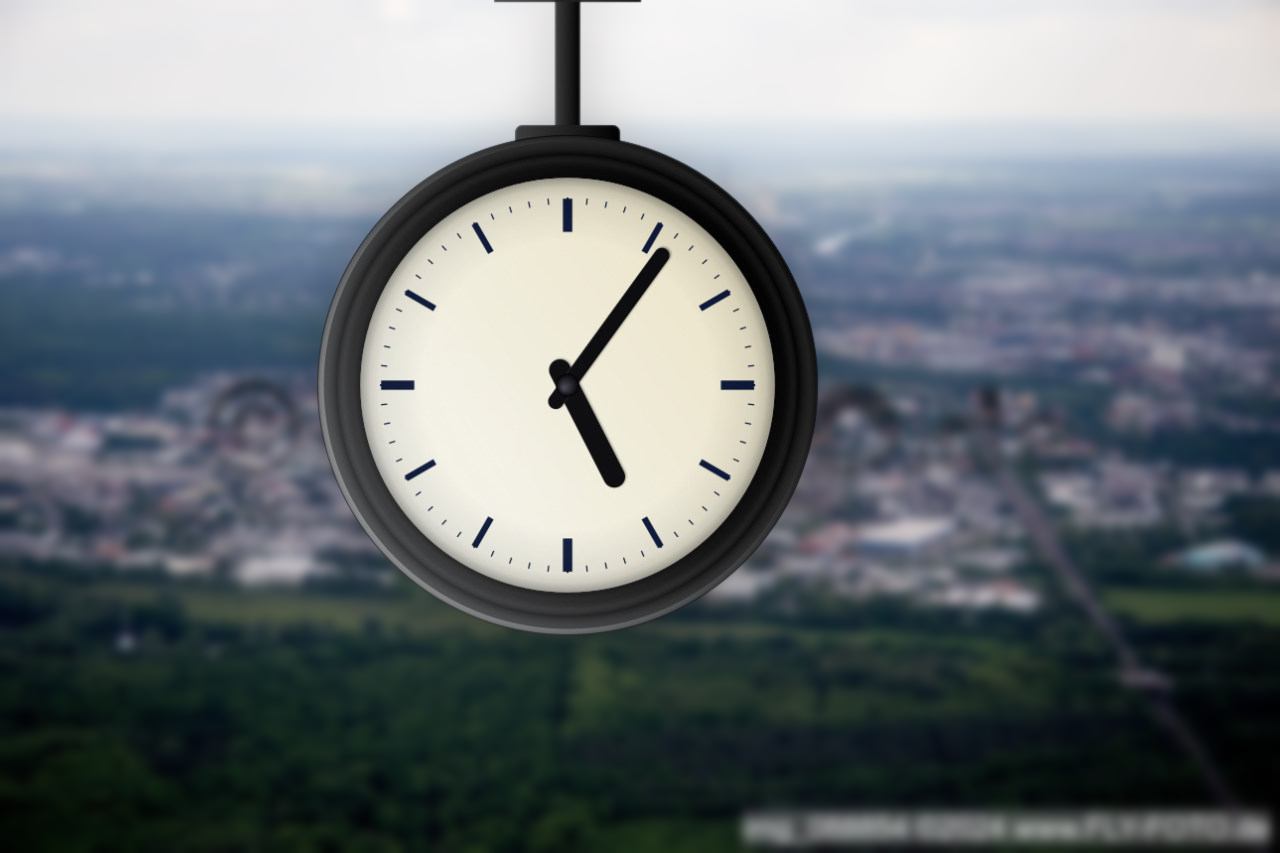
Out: 5h06
